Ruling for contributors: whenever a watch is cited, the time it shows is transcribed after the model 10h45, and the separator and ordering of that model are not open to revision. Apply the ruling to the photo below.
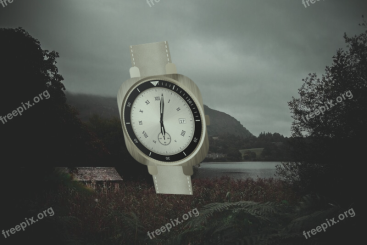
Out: 6h02
